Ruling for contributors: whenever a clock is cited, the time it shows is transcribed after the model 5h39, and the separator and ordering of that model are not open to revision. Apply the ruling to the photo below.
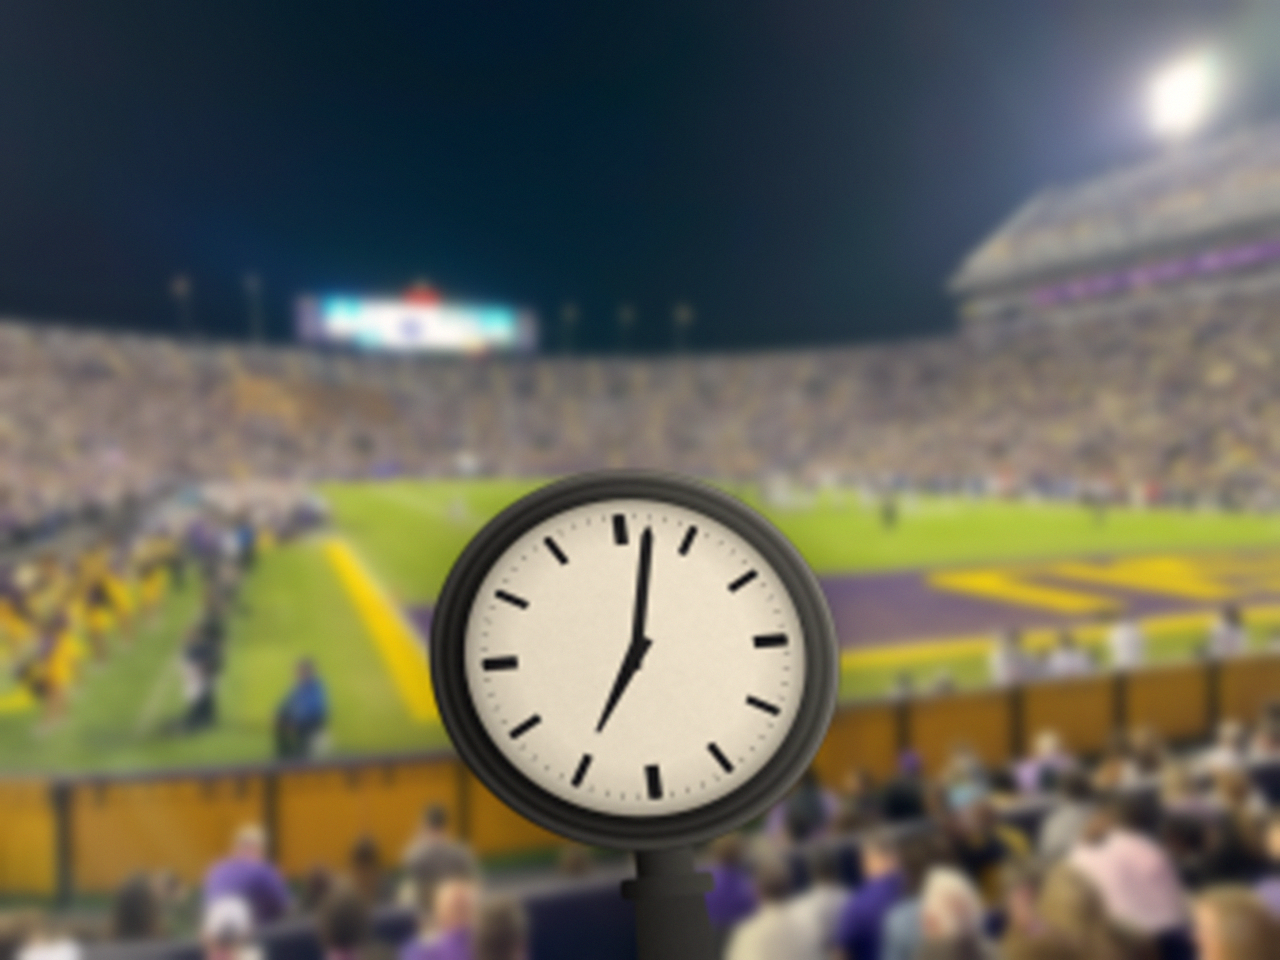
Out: 7h02
